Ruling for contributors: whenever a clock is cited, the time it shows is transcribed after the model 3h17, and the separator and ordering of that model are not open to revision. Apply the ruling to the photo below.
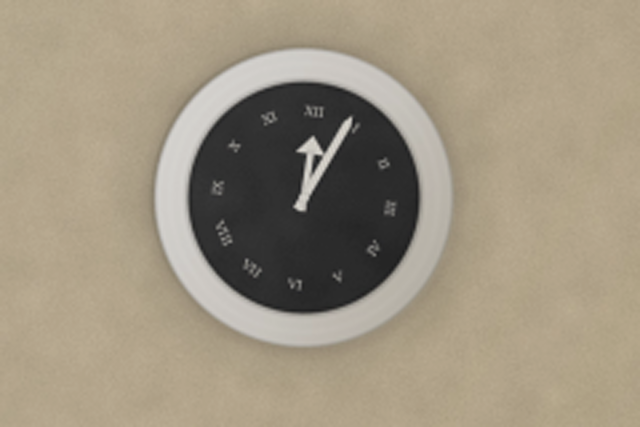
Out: 12h04
